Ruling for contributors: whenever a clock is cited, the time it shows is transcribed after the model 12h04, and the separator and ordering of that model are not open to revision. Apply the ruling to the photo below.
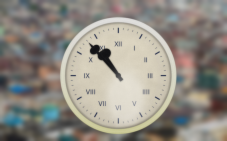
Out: 10h53
